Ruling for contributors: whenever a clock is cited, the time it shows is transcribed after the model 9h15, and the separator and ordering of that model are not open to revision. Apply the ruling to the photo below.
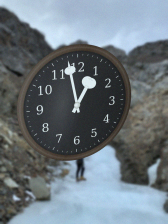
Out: 12h58
